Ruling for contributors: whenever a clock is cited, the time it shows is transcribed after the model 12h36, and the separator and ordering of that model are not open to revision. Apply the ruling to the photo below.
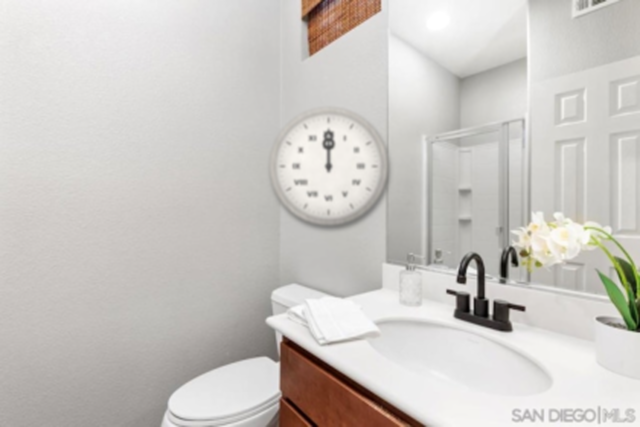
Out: 12h00
